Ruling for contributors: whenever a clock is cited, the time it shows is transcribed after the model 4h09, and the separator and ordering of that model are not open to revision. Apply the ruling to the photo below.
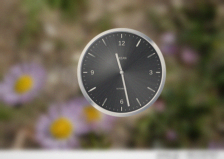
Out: 11h28
